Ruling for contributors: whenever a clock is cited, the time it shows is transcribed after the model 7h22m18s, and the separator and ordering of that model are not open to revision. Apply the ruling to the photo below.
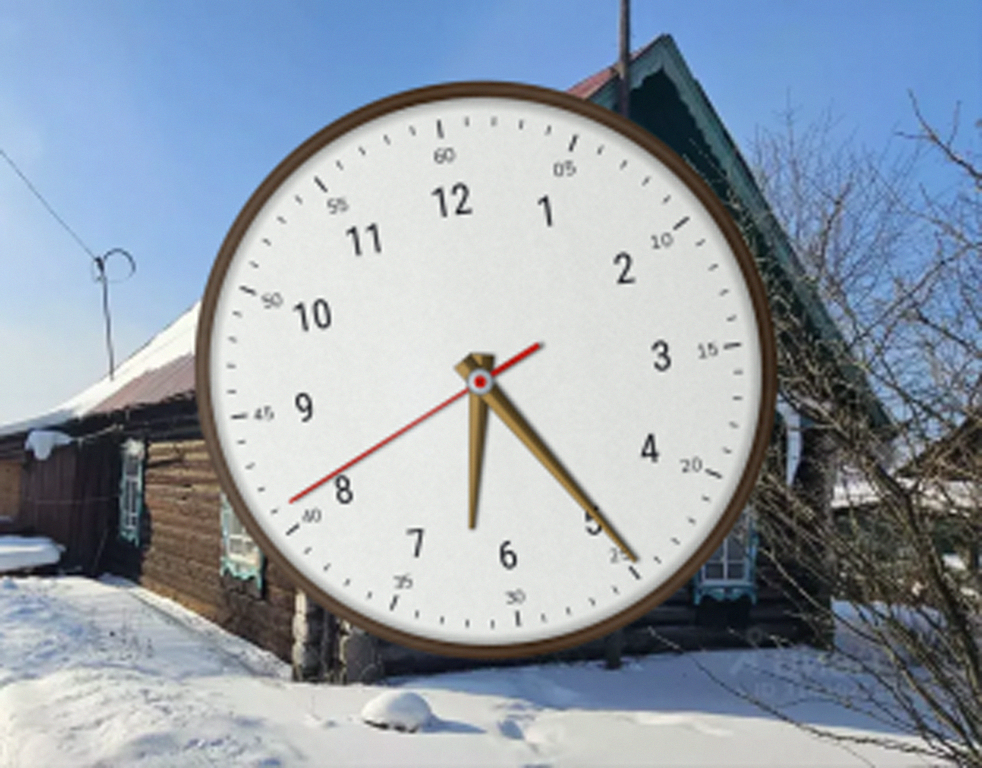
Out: 6h24m41s
